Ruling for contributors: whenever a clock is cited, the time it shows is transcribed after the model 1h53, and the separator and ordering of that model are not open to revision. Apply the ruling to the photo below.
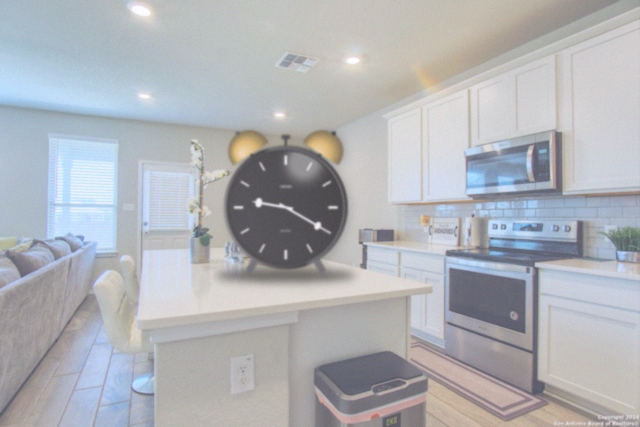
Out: 9h20
